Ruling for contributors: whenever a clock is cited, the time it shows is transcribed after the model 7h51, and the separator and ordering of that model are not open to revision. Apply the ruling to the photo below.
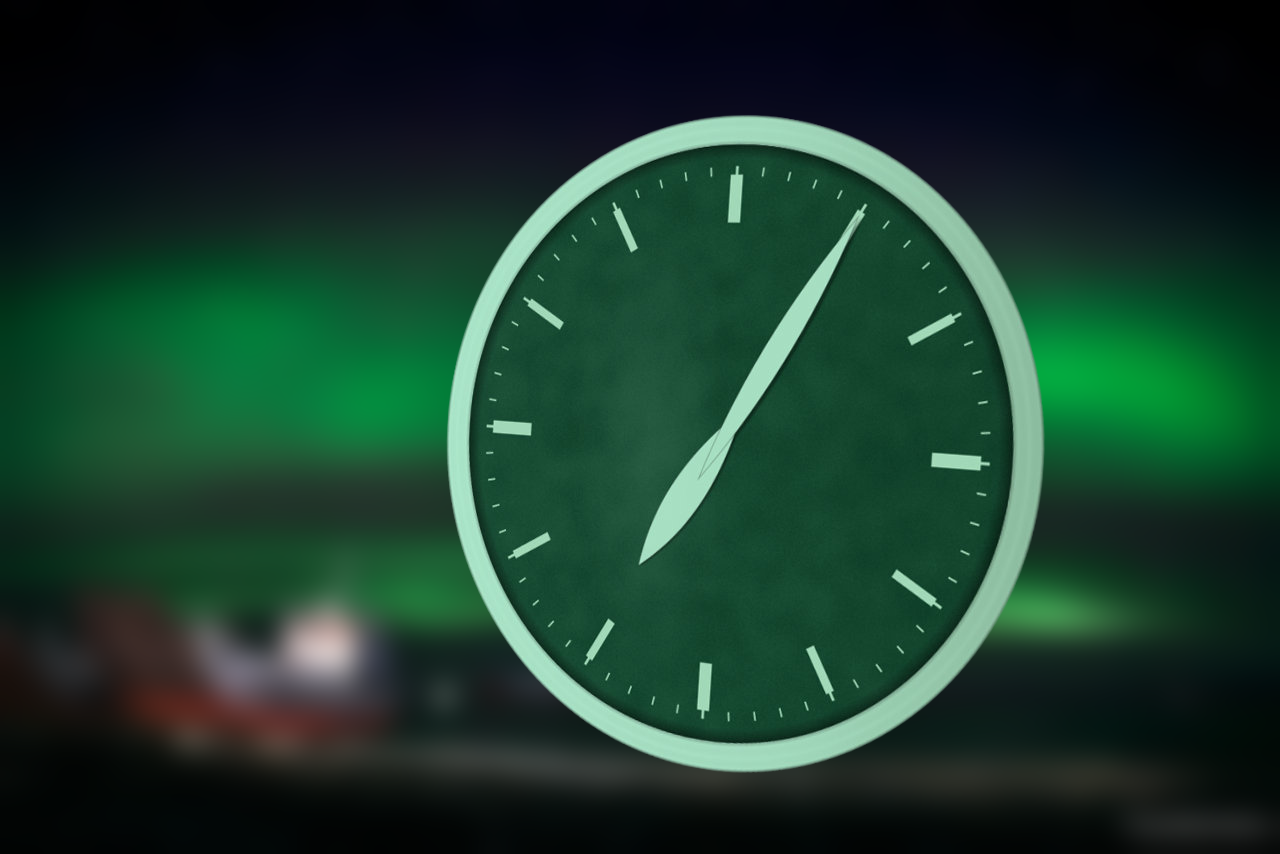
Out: 7h05
